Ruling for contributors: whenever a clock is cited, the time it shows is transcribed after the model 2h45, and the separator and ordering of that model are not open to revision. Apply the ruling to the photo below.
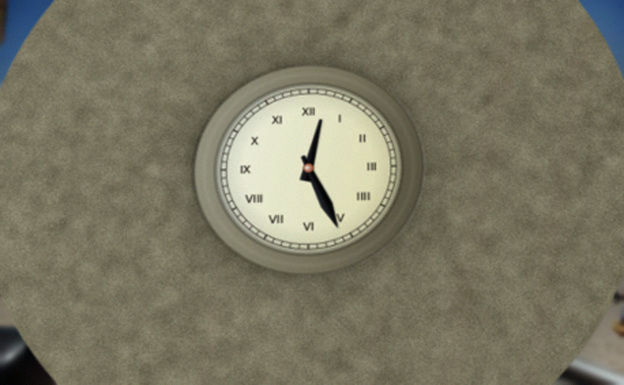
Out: 12h26
